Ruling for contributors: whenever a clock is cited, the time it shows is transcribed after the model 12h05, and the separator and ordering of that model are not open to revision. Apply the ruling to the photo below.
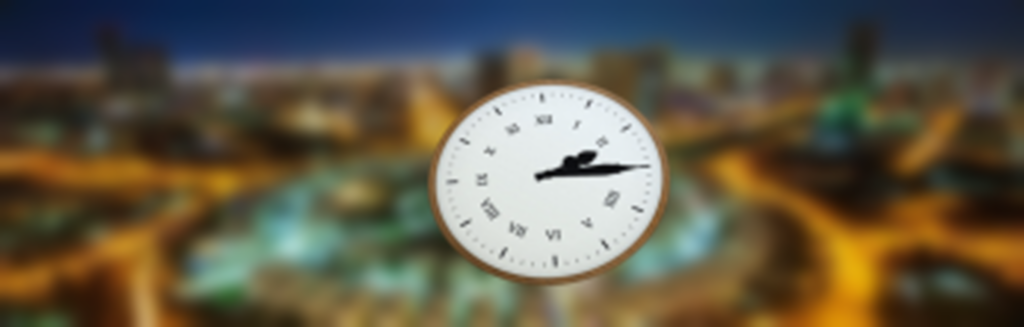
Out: 2h15
